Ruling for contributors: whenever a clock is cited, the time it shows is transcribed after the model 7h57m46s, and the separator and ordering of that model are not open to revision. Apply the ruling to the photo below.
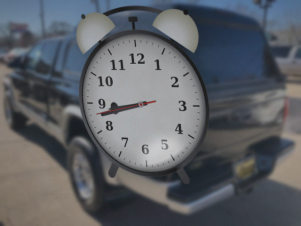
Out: 8h42m43s
